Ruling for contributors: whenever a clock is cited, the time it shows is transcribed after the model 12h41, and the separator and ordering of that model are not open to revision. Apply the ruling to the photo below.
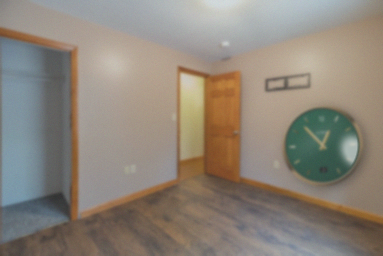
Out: 12h53
